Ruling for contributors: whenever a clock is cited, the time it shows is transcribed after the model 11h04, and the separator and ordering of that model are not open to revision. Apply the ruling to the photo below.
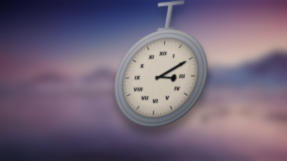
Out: 3h10
